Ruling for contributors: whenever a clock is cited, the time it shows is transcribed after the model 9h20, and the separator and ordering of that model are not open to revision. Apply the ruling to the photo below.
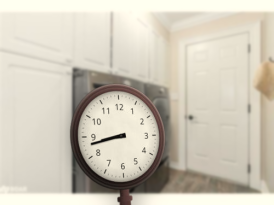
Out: 8h43
